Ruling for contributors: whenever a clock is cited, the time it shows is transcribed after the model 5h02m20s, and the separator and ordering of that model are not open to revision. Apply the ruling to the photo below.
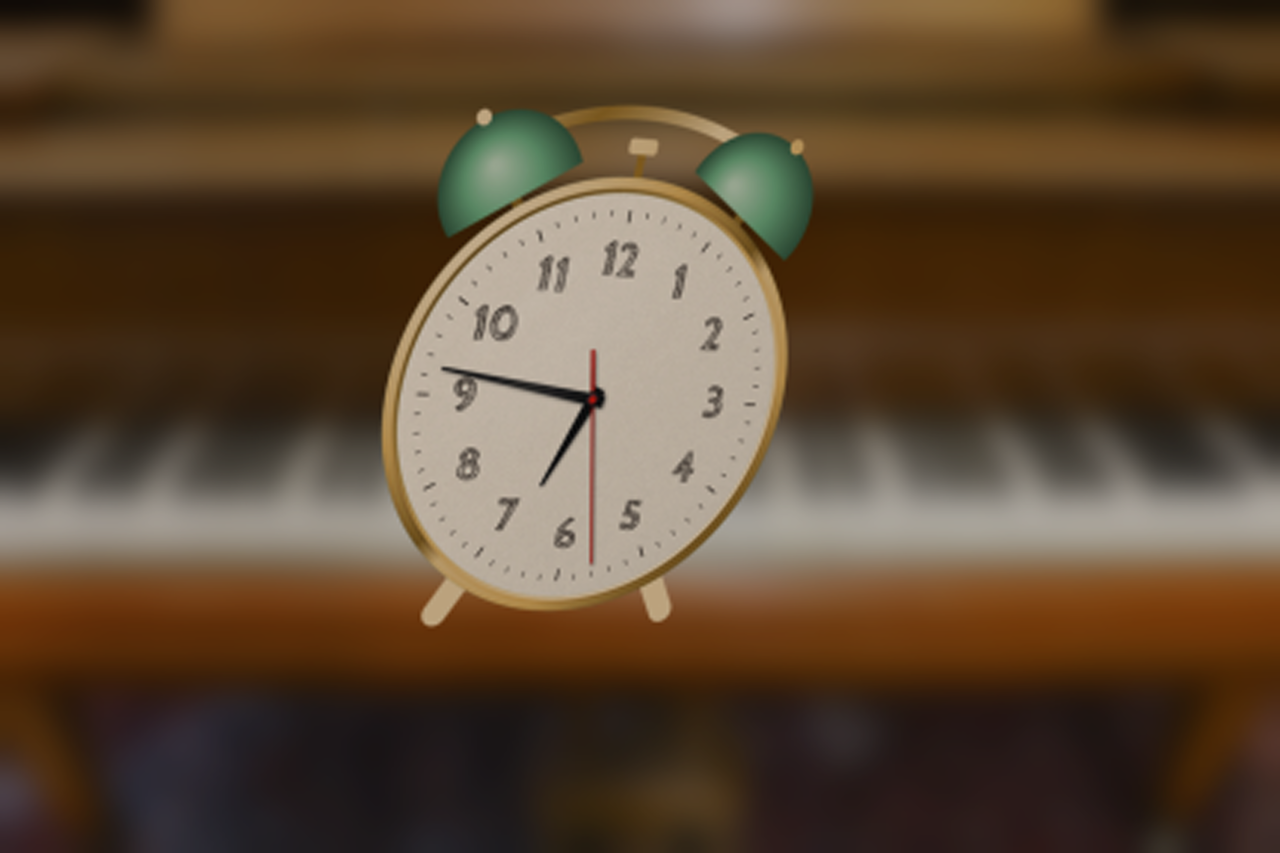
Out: 6h46m28s
